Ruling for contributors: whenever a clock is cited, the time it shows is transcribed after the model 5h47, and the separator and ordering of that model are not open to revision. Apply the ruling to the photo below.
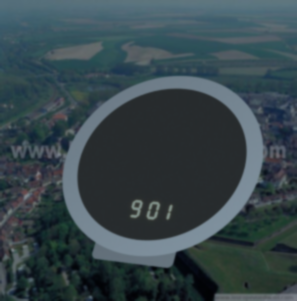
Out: 9h01
